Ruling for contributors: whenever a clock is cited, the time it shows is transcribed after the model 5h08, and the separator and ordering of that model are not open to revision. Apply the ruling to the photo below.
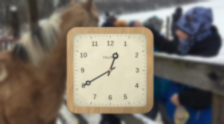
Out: 12h40
